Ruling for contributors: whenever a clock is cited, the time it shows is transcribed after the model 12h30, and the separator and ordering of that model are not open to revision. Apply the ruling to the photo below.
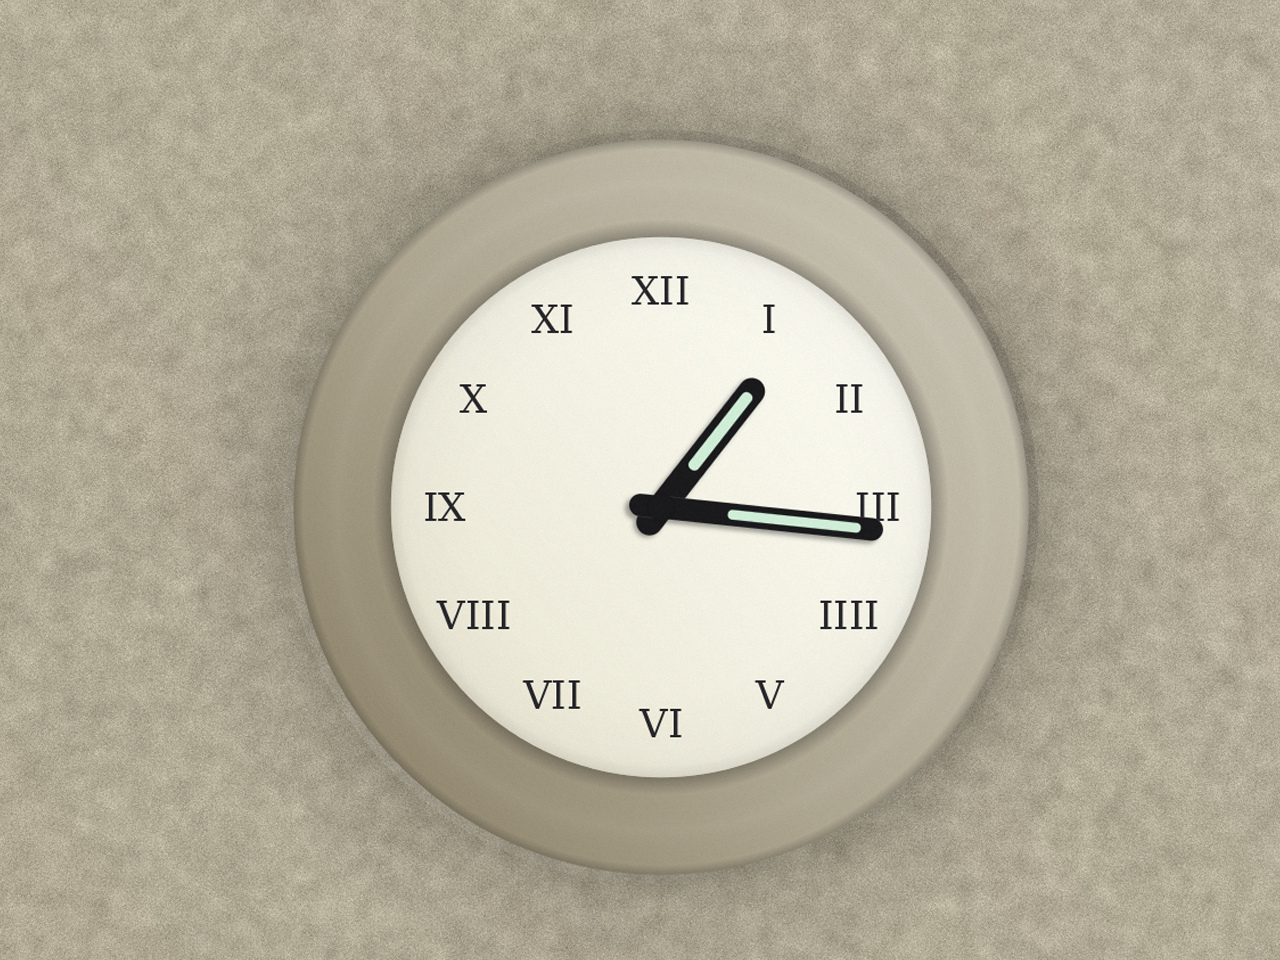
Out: 1h16
